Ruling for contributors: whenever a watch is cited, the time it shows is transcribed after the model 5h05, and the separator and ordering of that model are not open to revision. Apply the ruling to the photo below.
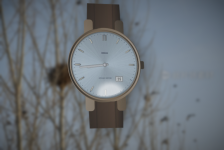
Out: 8h44
